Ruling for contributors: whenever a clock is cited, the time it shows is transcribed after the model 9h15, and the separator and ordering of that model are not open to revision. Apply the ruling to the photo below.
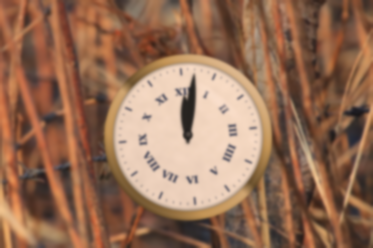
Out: 12h02
